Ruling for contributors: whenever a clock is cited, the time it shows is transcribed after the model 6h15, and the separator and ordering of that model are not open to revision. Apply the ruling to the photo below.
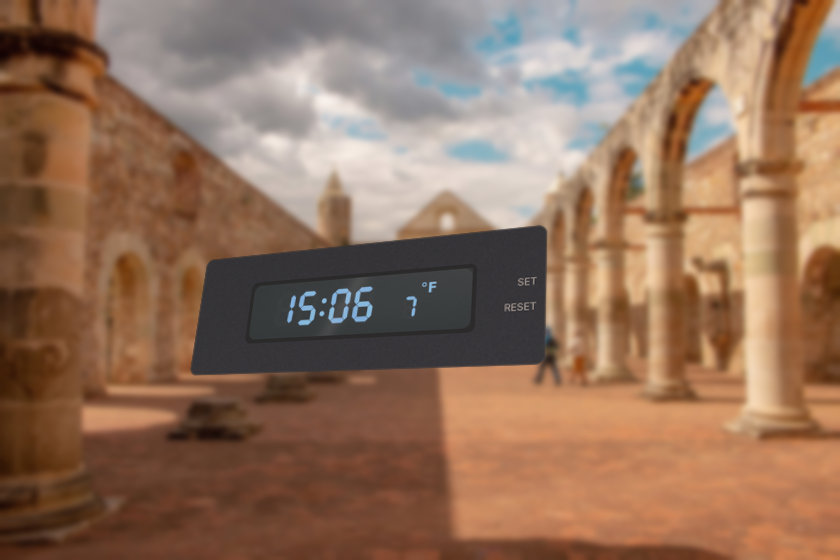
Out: 15h06
